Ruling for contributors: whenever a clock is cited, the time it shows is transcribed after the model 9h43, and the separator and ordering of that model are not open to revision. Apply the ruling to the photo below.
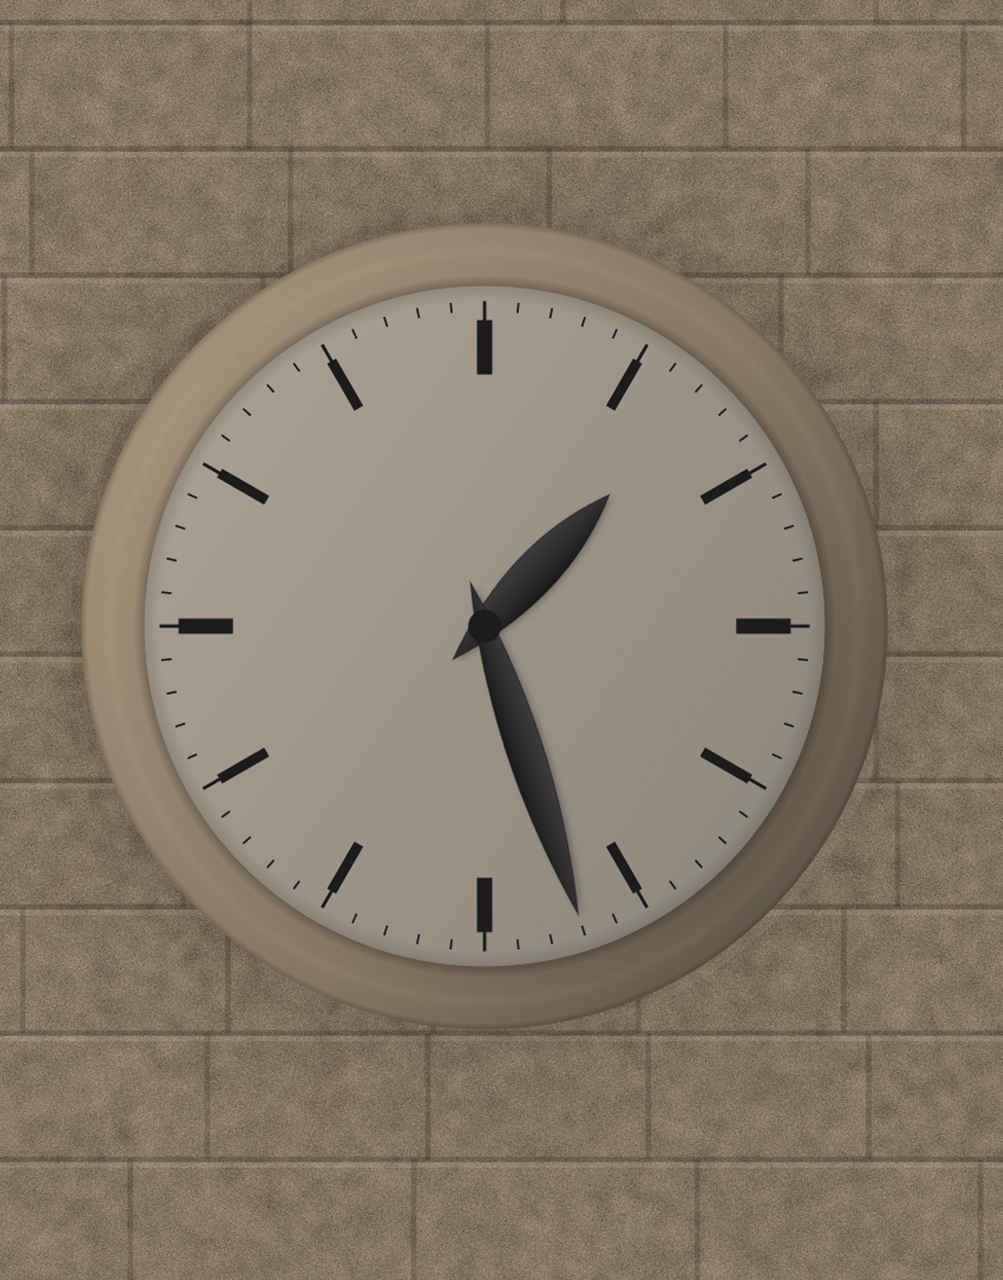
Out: 1h27
